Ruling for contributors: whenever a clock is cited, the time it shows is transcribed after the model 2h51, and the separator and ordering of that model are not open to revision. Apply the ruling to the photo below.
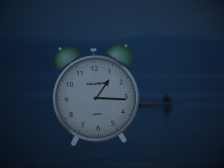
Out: 1h16
